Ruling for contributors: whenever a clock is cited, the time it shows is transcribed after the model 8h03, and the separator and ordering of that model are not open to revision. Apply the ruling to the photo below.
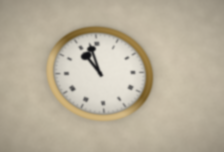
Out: 10h58
